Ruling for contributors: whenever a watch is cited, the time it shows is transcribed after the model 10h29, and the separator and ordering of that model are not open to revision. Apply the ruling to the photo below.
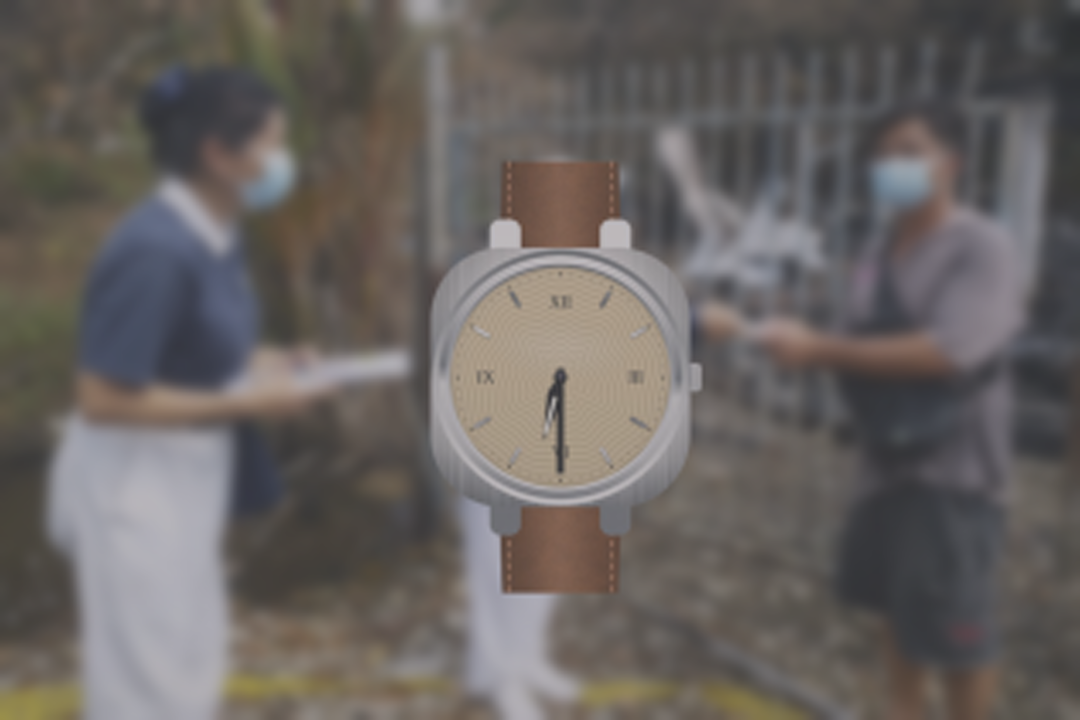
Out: 6h30
